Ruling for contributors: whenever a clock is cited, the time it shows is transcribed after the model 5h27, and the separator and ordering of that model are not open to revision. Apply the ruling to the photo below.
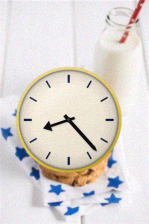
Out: 8h23
